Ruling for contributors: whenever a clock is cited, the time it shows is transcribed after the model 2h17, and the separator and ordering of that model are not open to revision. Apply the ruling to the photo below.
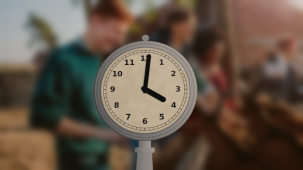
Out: 4h01
